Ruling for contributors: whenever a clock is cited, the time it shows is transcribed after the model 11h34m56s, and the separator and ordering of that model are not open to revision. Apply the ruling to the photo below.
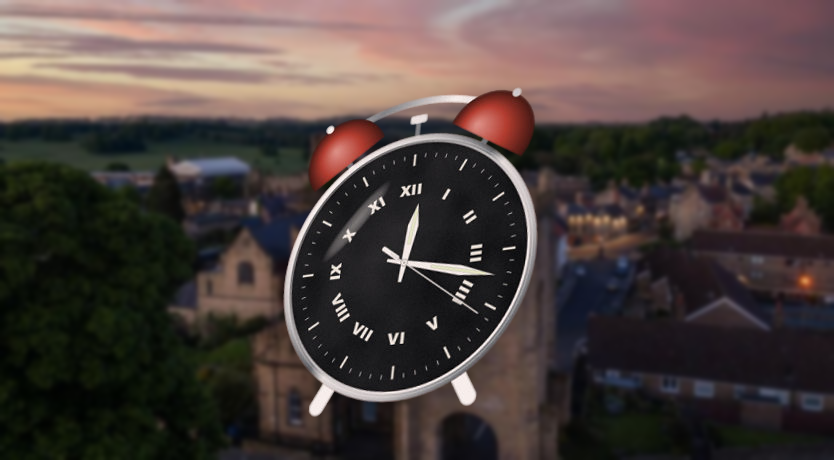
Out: 12h17m21s
